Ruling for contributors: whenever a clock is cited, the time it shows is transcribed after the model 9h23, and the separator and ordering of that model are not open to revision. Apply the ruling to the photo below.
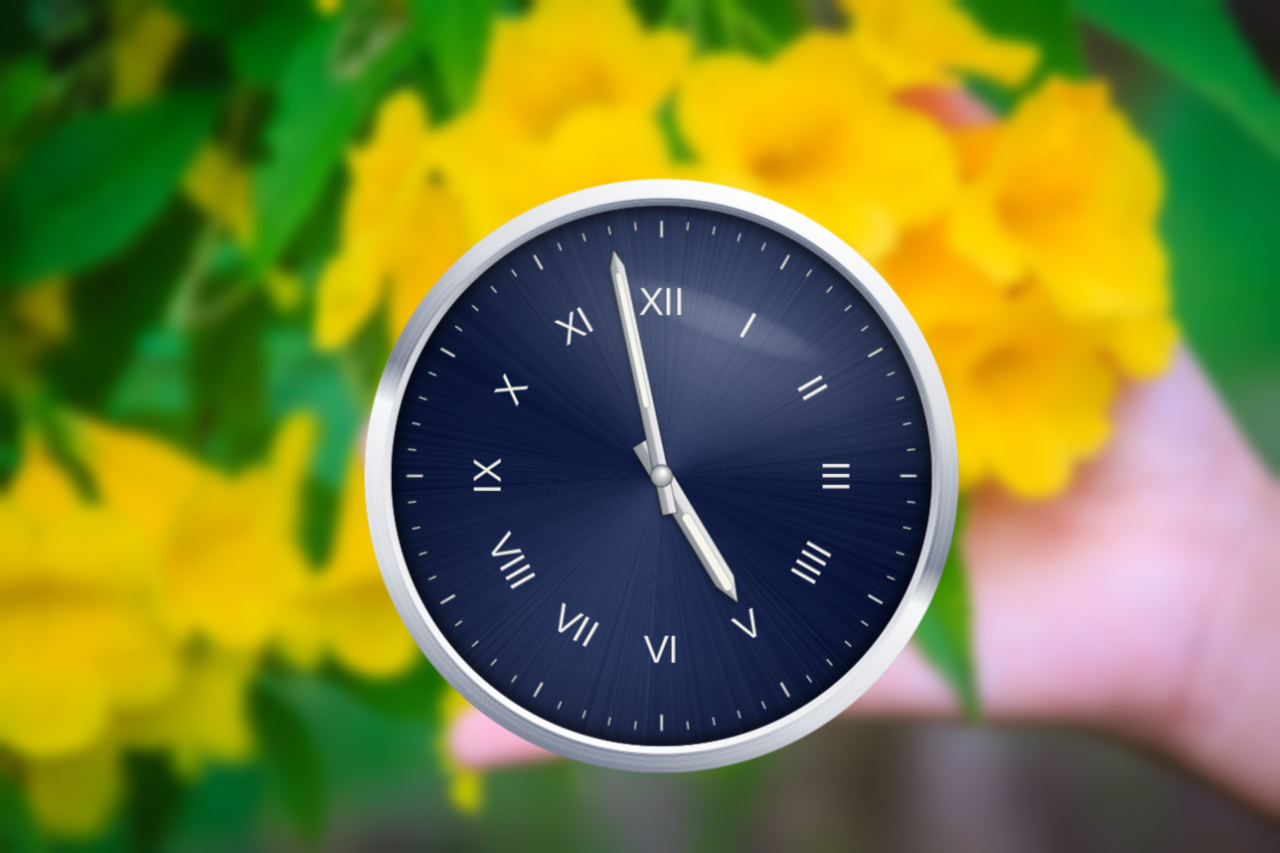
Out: 4h58
